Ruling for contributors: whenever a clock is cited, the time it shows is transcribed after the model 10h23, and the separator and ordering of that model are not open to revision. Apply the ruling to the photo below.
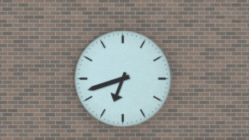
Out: 6h42
